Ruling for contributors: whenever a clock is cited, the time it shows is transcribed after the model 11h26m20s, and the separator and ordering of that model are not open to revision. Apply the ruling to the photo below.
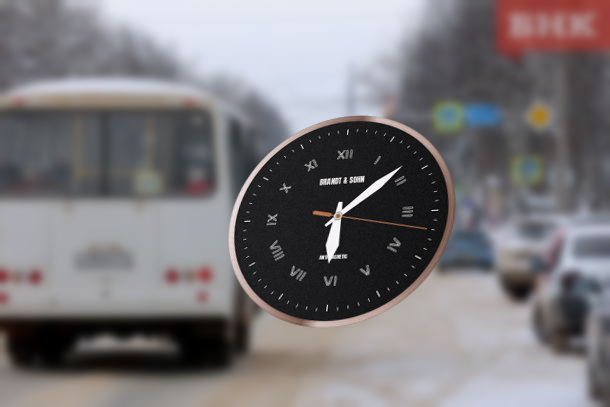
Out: 6h08m17s
